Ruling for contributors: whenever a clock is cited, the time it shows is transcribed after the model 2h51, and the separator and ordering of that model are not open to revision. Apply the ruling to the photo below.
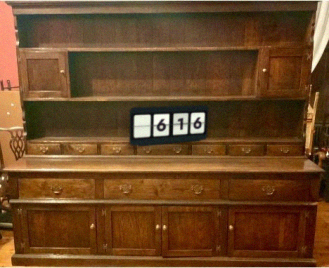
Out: 6h16
